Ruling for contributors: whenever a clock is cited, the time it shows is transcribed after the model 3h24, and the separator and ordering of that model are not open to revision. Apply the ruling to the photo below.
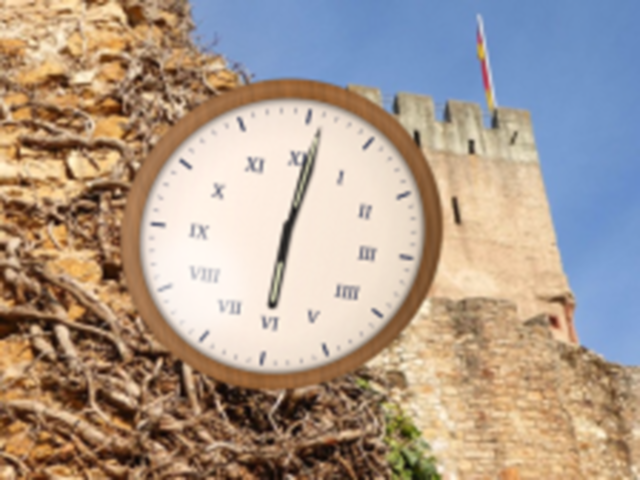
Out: 6h01
